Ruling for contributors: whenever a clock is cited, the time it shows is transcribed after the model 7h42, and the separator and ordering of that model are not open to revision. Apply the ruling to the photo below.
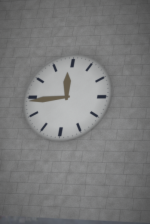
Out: 11h44
